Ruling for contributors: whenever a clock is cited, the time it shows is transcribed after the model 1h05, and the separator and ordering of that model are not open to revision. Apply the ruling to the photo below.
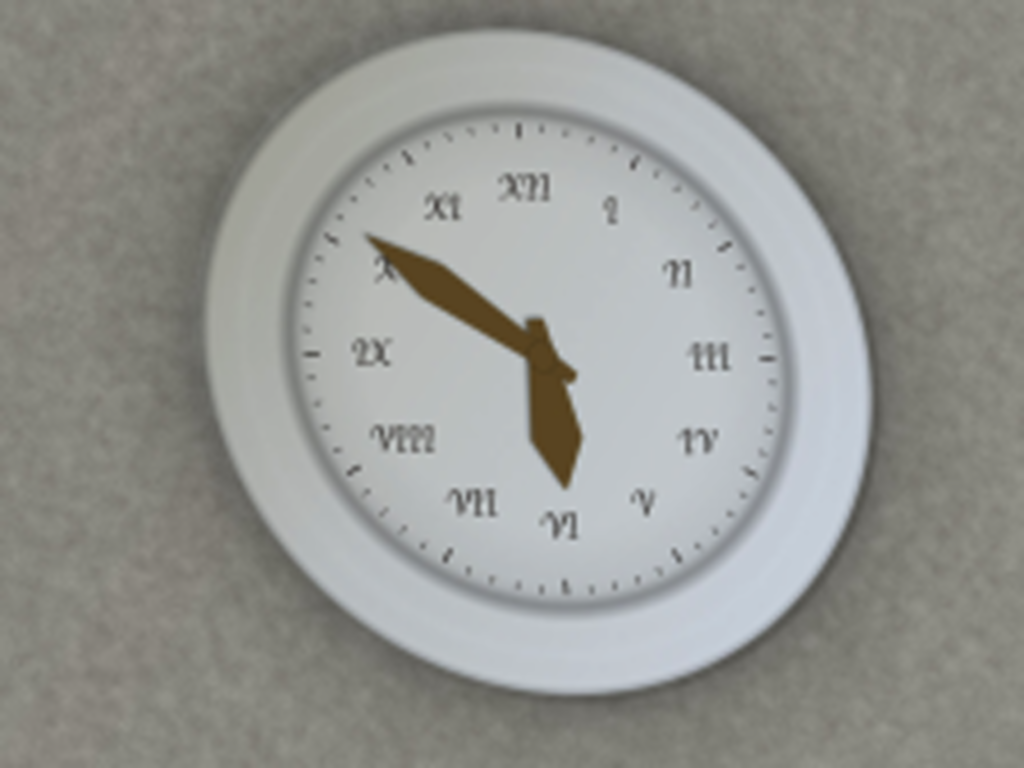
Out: 5h51
